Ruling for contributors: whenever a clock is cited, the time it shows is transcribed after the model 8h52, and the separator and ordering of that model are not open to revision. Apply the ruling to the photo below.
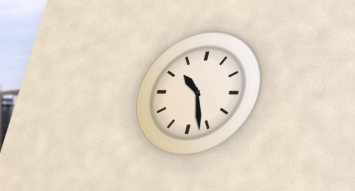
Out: 10h27
